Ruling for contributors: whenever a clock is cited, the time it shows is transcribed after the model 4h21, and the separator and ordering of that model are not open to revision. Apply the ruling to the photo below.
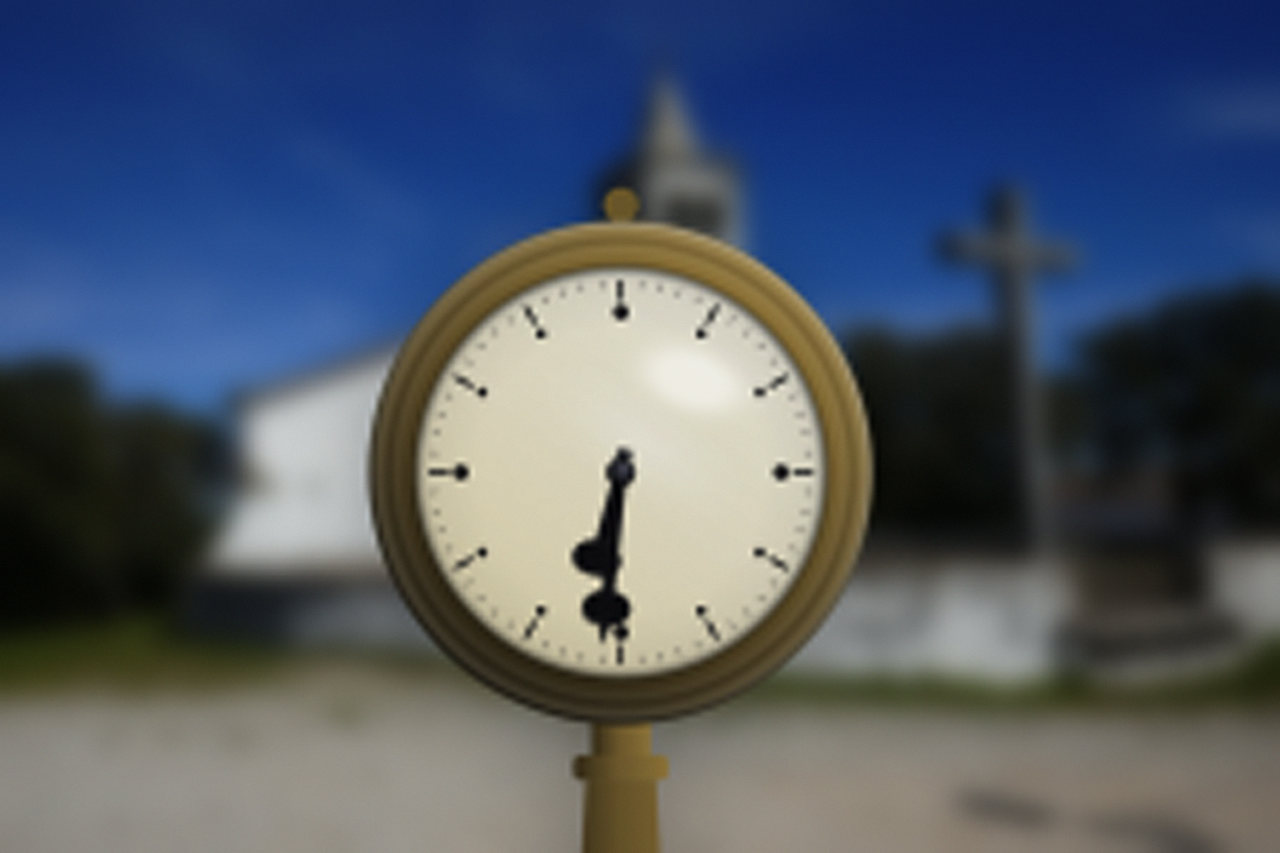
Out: 6h31
